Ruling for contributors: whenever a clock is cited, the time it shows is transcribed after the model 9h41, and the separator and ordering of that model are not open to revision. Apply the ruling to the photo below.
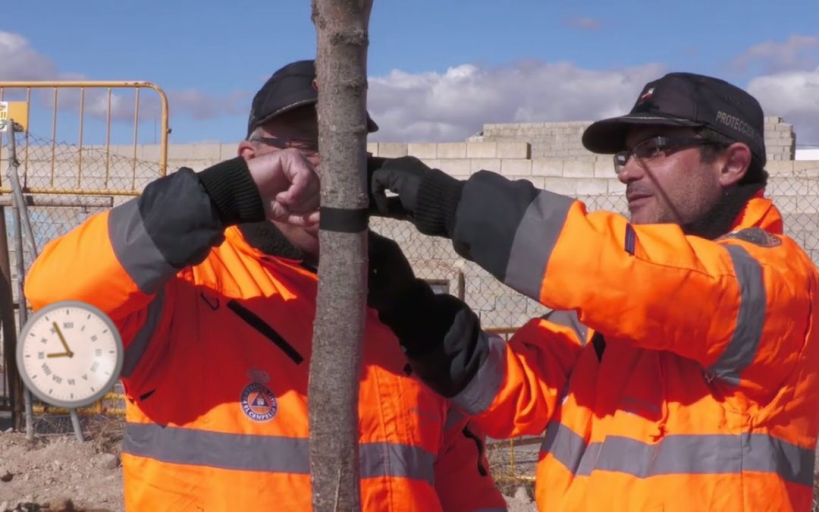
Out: 8h56
